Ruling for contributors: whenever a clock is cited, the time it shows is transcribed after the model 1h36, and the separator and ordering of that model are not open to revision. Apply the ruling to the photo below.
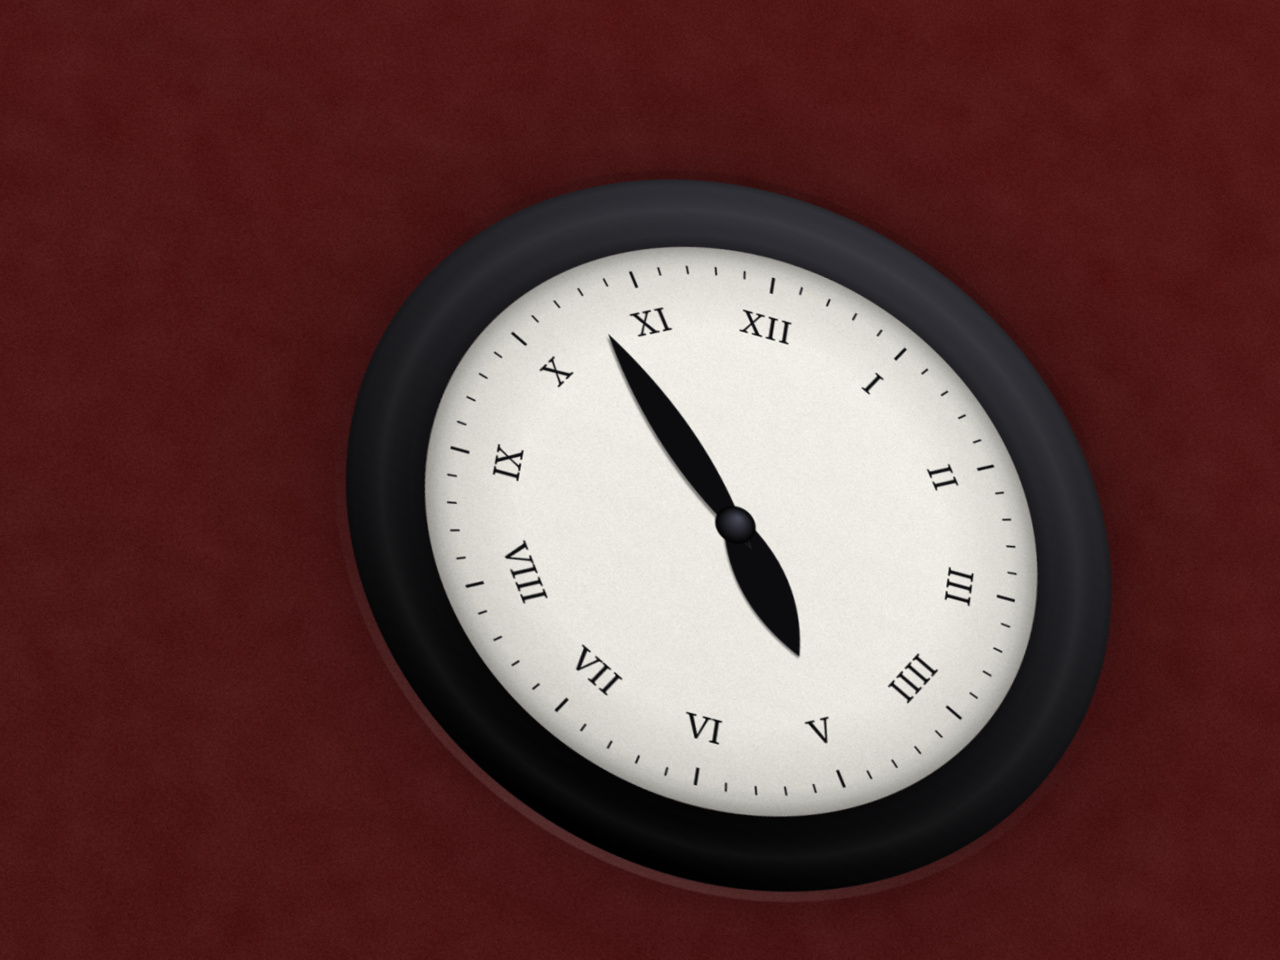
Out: 4h53
